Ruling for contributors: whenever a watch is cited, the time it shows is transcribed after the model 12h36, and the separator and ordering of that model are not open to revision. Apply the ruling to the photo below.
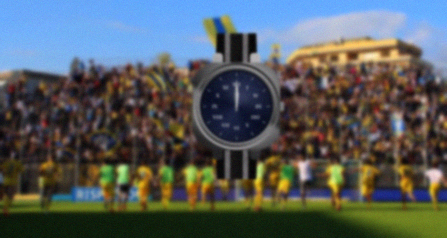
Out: 12h00
